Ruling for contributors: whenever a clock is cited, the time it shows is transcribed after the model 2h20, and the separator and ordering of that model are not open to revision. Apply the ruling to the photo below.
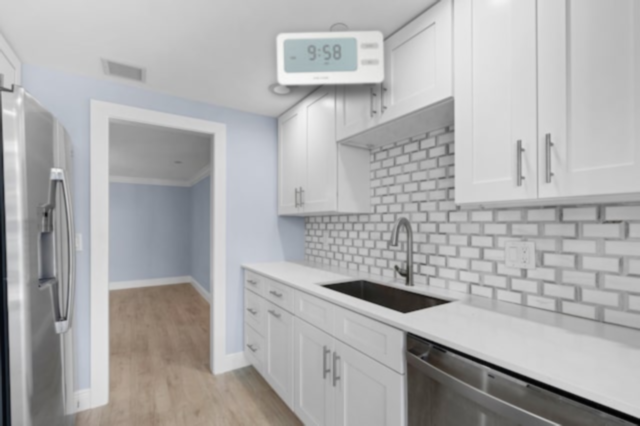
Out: 9h58
